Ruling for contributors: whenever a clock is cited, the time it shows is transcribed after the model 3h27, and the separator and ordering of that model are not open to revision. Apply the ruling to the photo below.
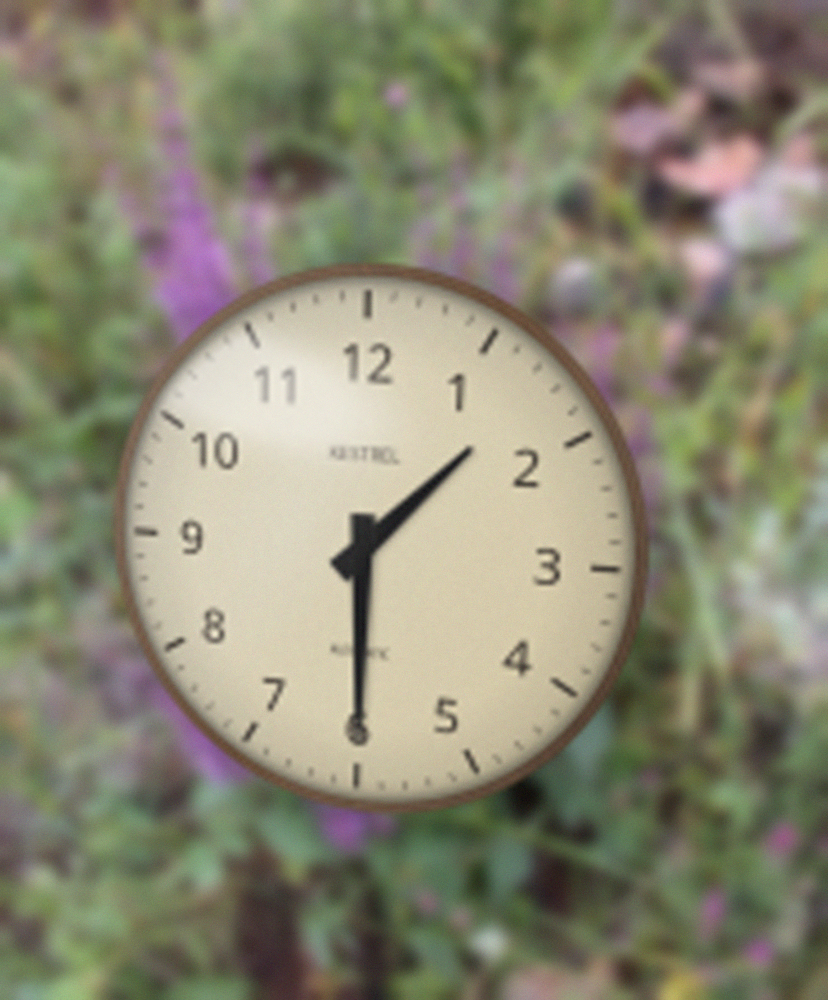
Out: 1h30
